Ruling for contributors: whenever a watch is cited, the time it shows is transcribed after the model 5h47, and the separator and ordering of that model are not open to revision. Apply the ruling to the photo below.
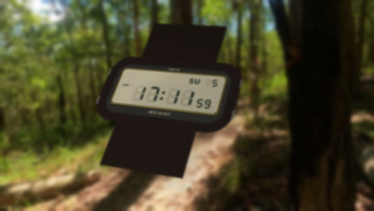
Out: 17h11
